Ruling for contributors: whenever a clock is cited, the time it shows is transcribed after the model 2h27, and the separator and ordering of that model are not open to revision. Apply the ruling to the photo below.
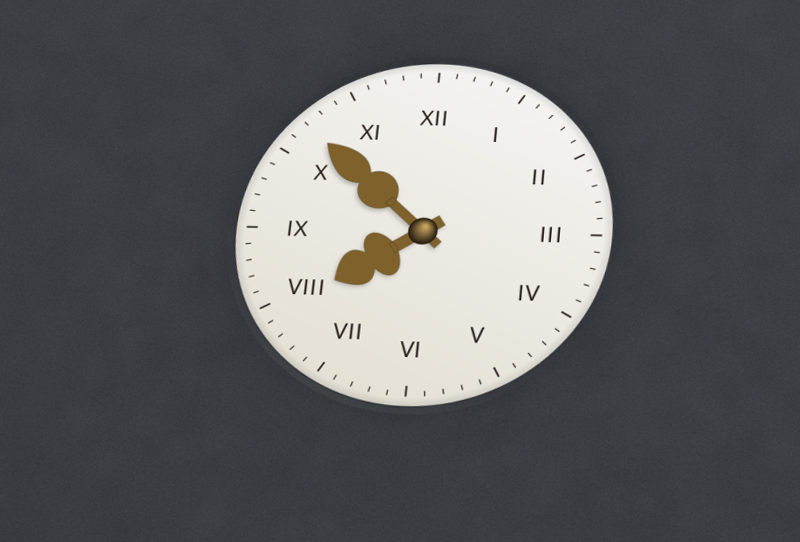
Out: 7h52
